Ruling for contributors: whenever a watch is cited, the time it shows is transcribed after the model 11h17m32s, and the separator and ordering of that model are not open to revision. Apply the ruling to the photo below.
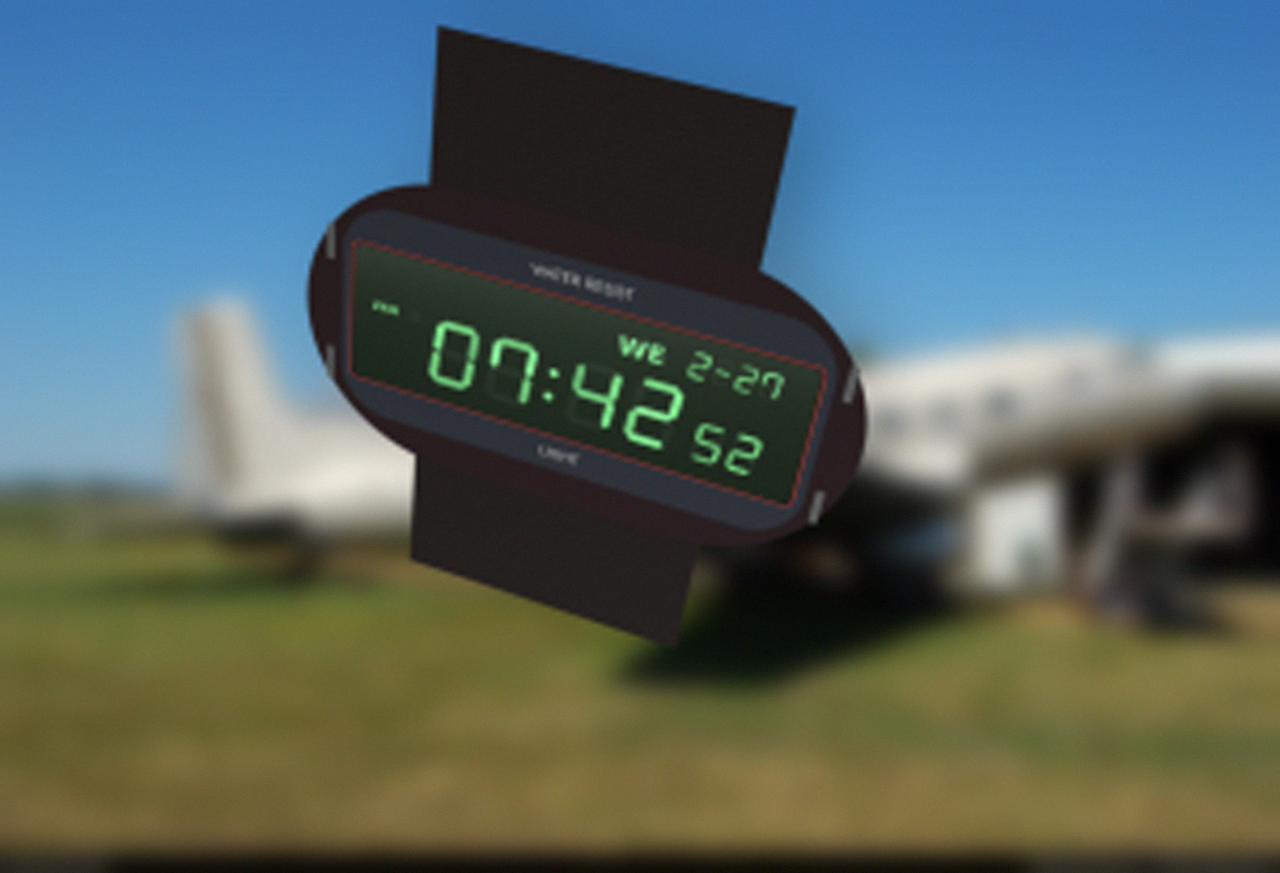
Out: 7h42m52s
